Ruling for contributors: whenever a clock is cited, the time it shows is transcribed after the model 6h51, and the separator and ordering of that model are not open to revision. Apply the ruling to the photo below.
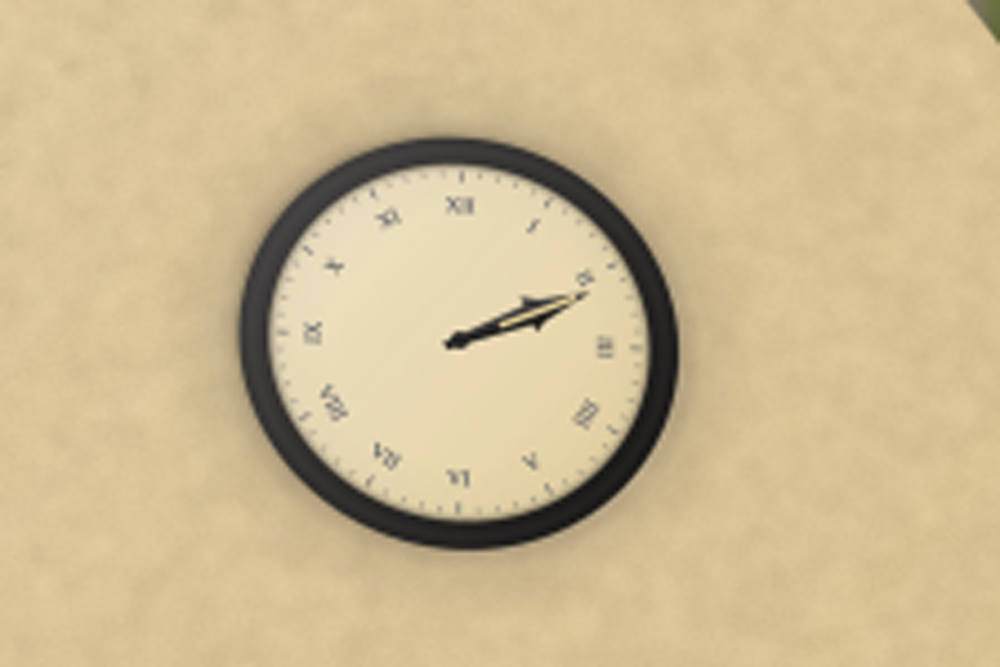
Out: 2h11
